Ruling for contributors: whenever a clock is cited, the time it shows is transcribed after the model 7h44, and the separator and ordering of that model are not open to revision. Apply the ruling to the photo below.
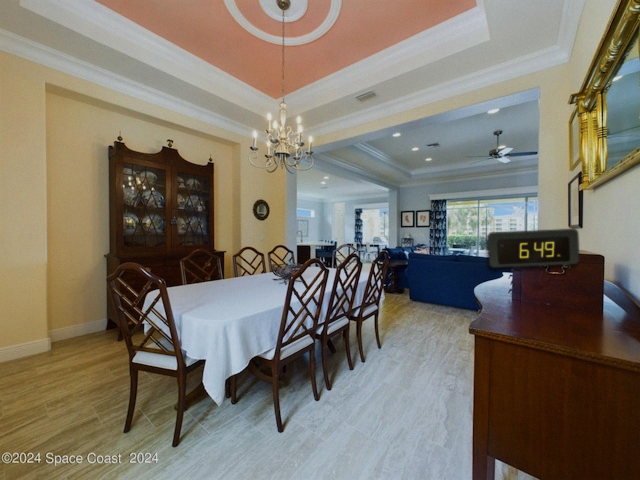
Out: 6h49
